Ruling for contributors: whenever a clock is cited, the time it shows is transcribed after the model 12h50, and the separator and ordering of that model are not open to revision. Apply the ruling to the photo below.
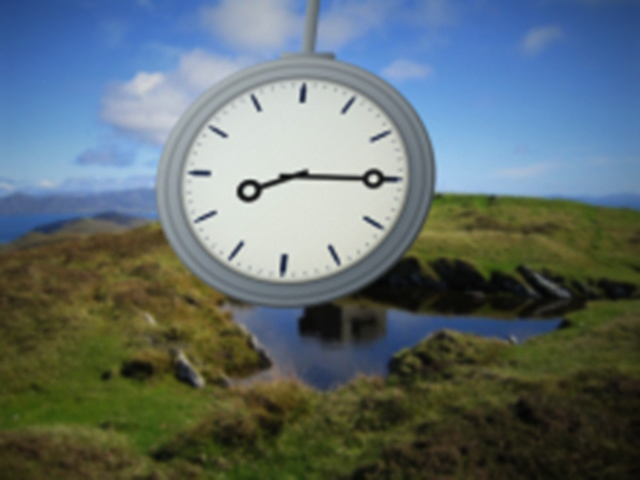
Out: 8h15
